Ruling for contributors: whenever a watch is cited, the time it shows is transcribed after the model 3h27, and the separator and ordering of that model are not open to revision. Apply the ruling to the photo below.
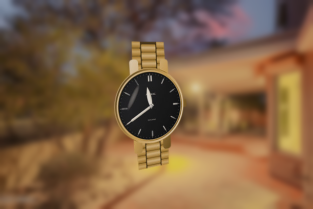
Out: 11h40
